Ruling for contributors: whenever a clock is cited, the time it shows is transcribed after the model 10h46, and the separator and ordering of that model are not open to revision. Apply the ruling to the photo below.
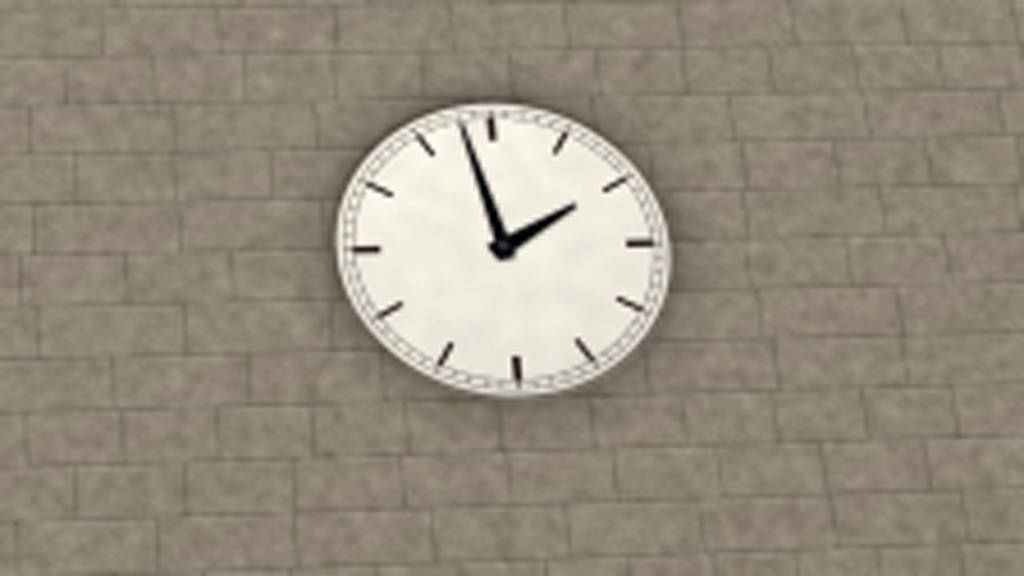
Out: 1h58
